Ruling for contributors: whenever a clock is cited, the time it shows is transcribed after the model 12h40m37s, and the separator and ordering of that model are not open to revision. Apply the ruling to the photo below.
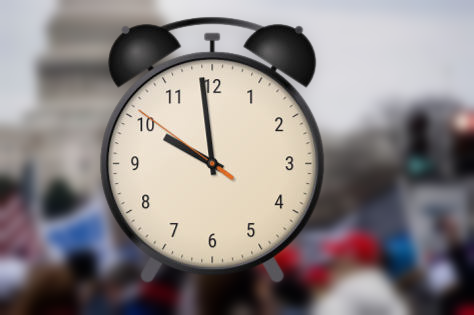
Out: 9h58m51s
